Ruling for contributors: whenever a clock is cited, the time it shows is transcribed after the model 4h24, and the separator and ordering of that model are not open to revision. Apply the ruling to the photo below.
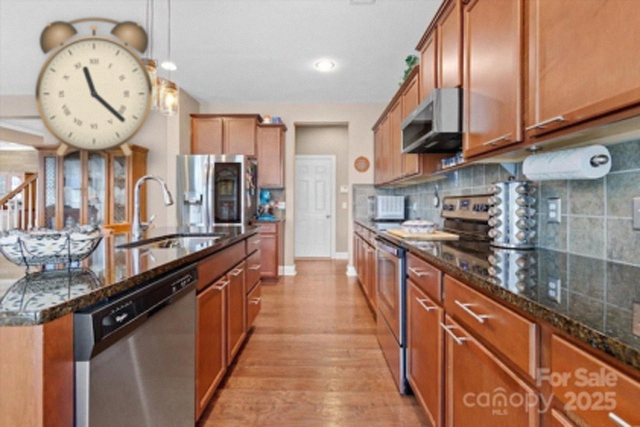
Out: 11h22
